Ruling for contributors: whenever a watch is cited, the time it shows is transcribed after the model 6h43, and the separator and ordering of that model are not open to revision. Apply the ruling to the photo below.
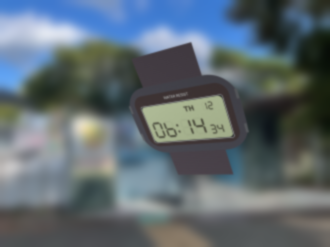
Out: 6h14
